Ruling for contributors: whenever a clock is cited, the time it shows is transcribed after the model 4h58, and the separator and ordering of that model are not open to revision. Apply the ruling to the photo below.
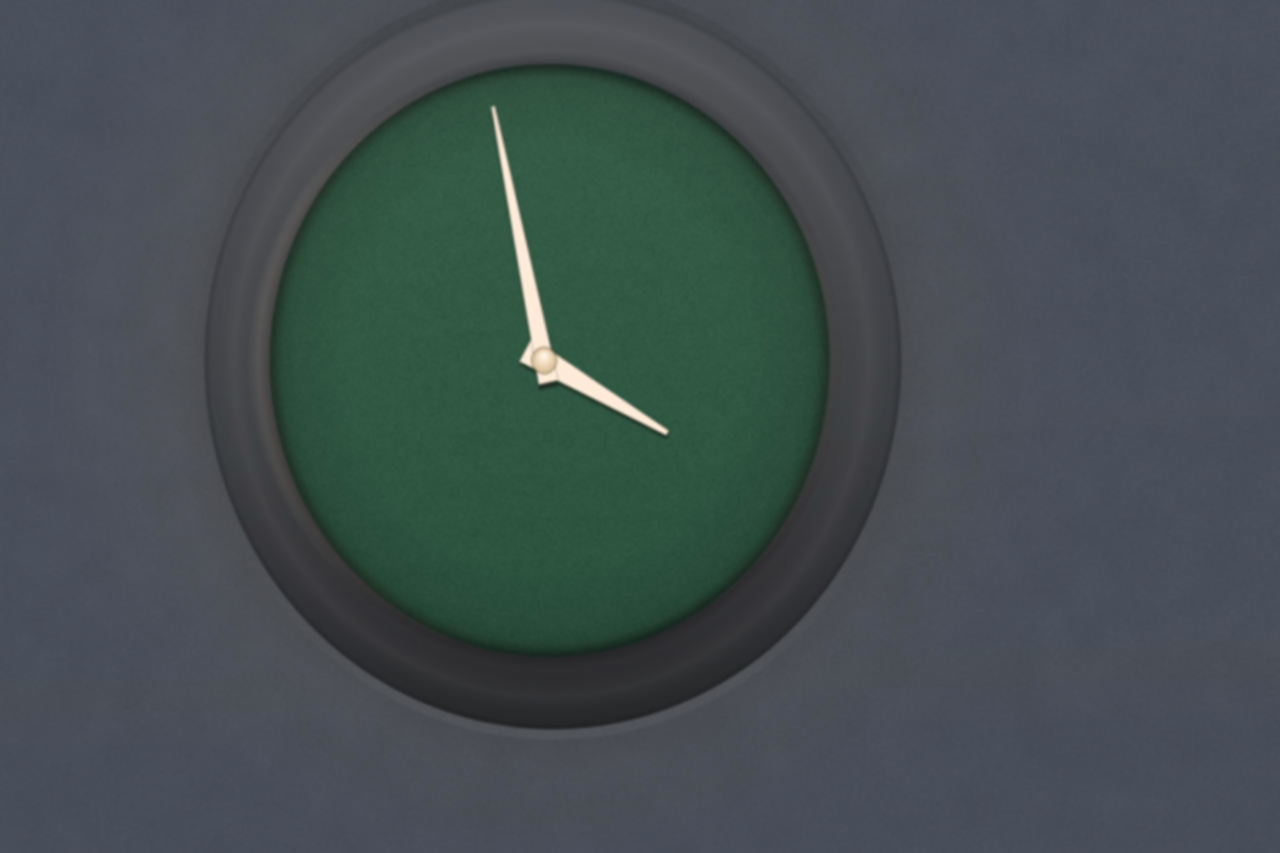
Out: 3h58
